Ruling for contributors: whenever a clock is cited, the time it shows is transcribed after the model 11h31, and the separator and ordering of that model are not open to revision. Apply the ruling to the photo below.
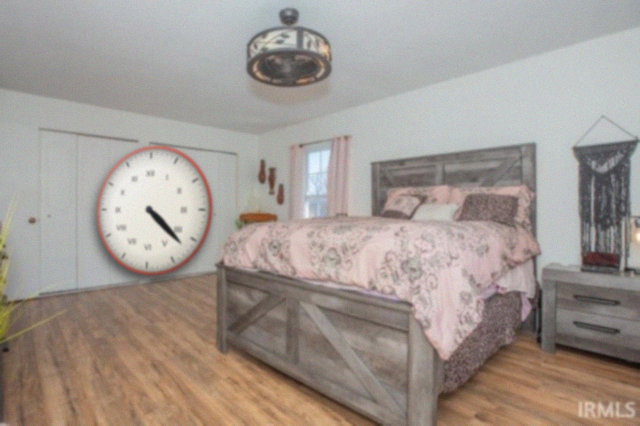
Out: 4h22
